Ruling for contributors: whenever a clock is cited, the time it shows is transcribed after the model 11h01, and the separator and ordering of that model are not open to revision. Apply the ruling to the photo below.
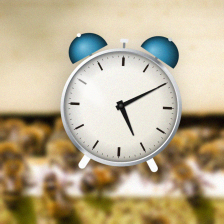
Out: 5h10
